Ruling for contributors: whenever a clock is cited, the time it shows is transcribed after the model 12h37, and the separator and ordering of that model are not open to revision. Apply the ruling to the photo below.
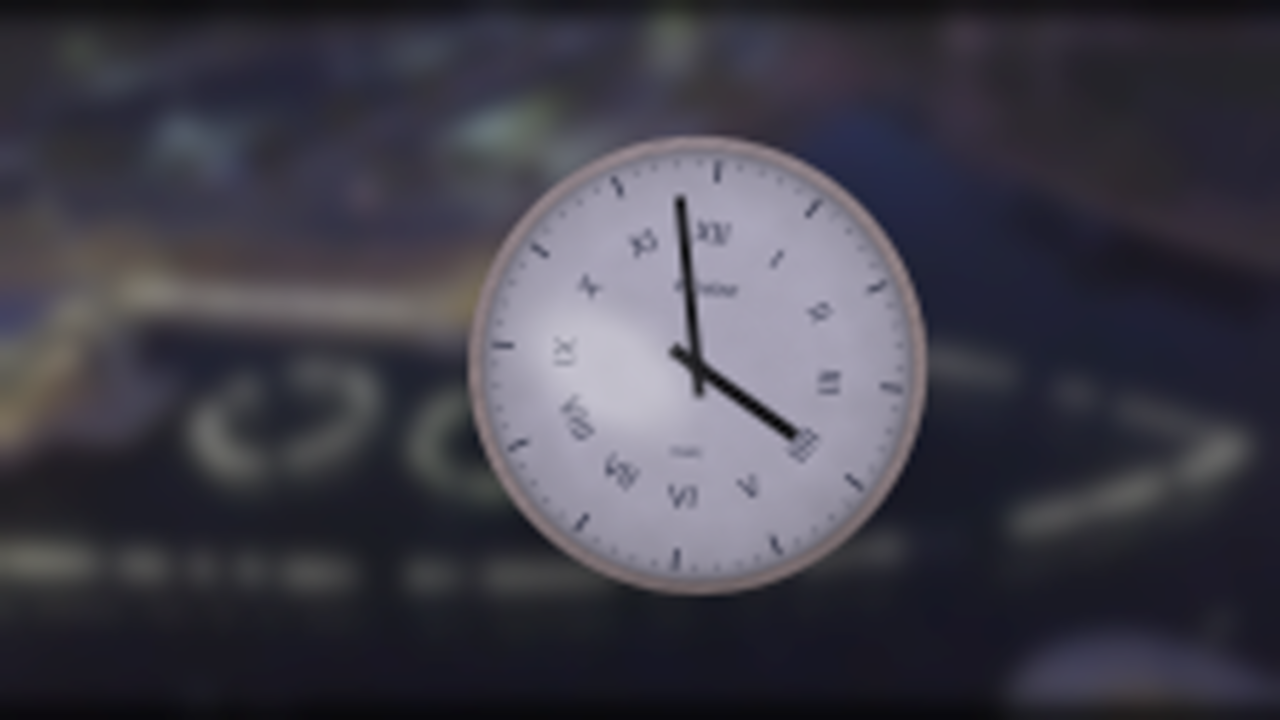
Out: 3h58
